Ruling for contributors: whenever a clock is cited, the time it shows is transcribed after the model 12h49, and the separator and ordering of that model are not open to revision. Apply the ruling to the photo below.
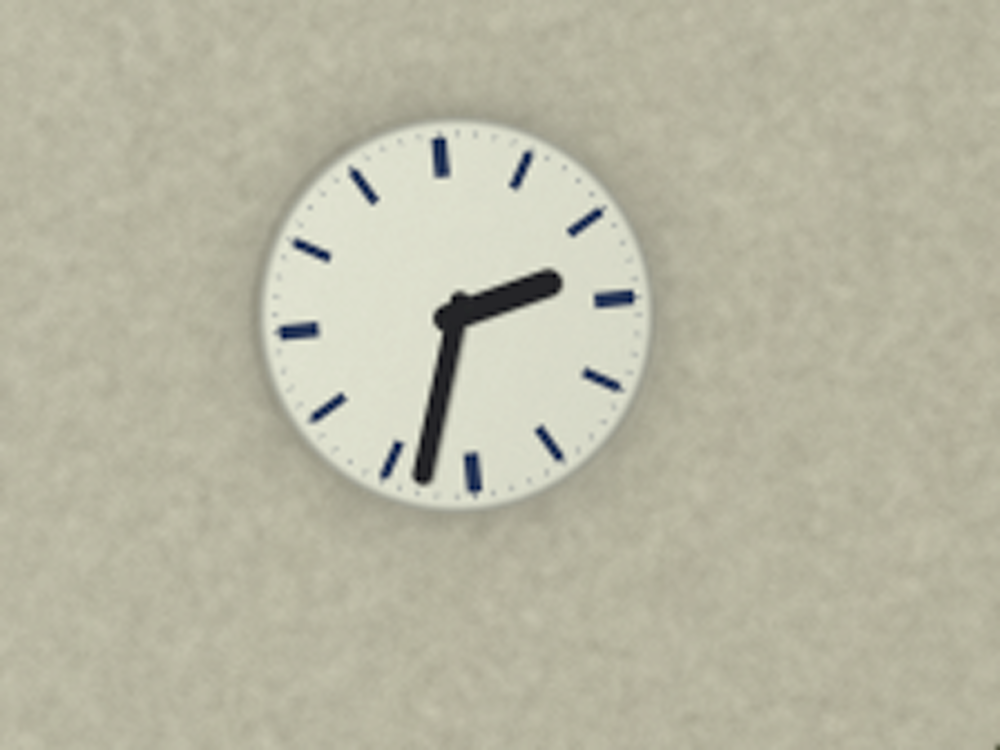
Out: 2h33
